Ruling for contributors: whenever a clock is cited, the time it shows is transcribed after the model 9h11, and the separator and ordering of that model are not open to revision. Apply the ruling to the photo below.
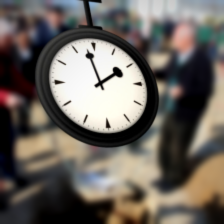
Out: 1h58
